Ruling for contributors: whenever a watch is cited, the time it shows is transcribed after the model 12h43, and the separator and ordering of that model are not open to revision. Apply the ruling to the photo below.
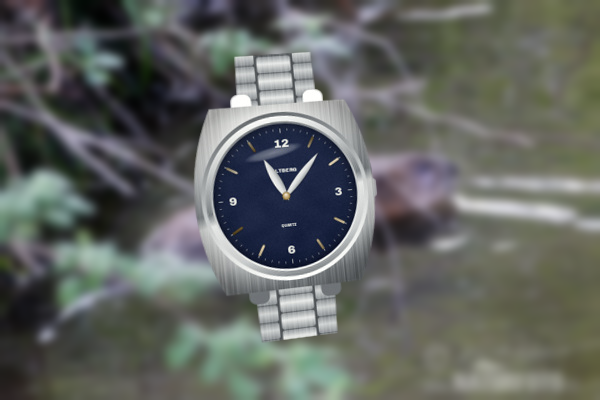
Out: 11h07
